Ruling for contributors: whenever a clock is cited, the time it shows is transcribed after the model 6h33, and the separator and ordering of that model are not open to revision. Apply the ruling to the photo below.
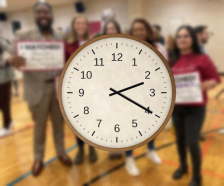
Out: 2h20
